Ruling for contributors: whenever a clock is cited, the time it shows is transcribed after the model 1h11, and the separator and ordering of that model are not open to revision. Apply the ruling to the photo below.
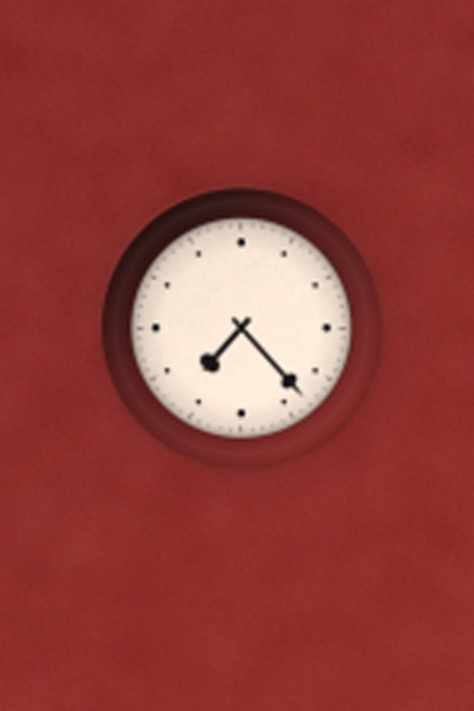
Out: 7h23
